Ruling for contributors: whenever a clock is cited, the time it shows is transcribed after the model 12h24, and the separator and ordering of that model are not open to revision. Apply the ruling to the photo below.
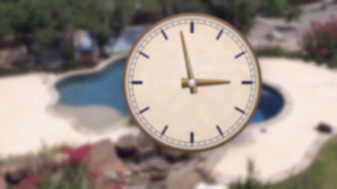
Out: 2h58
